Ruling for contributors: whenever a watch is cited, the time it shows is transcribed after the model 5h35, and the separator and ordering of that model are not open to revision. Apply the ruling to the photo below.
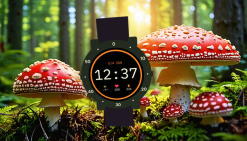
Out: 12h37
